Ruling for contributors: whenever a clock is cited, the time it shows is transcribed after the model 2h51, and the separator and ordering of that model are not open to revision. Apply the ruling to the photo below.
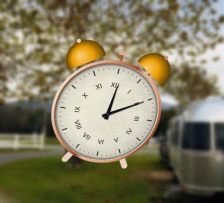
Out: 12h10
